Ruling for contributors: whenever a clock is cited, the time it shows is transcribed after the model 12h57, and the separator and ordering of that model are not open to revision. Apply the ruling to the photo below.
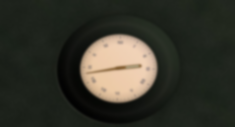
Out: 2h43
